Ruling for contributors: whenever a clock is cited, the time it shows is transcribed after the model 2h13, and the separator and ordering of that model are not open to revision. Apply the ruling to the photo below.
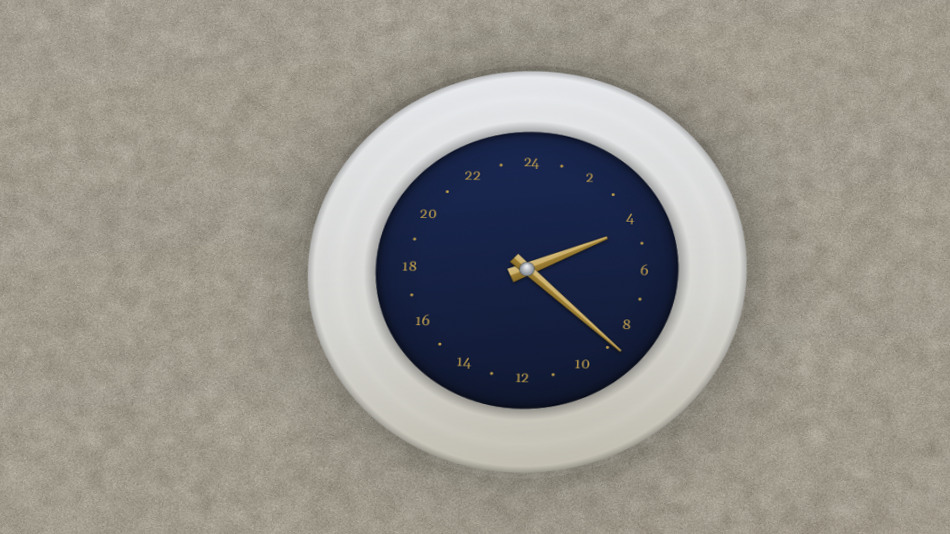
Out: 4h22
